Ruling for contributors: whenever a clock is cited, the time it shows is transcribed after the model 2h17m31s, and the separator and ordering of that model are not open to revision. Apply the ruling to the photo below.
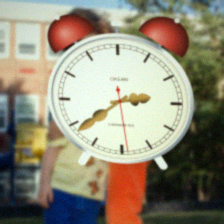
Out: 2h38m29s
